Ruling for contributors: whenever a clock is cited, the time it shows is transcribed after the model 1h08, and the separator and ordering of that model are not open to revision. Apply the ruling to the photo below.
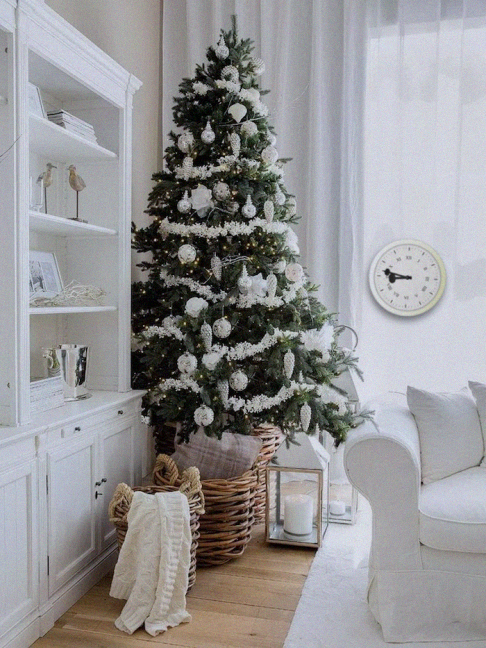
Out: 8h47
